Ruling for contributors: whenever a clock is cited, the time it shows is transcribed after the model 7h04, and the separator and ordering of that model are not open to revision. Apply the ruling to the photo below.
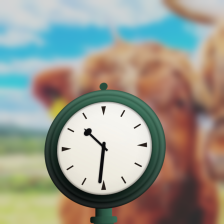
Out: 10h31
